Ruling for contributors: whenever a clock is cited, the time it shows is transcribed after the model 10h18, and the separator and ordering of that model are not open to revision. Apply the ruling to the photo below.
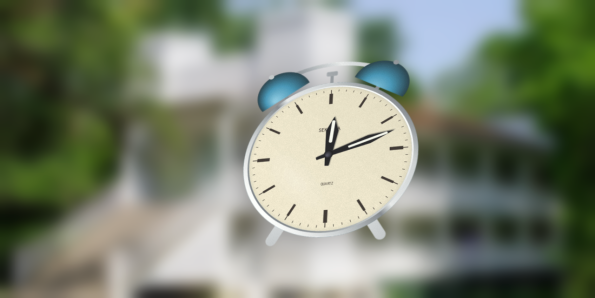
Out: 12h12
